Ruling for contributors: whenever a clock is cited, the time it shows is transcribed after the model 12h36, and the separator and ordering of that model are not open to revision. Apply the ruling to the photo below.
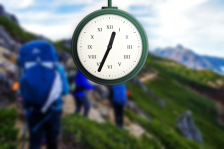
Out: 12h34
